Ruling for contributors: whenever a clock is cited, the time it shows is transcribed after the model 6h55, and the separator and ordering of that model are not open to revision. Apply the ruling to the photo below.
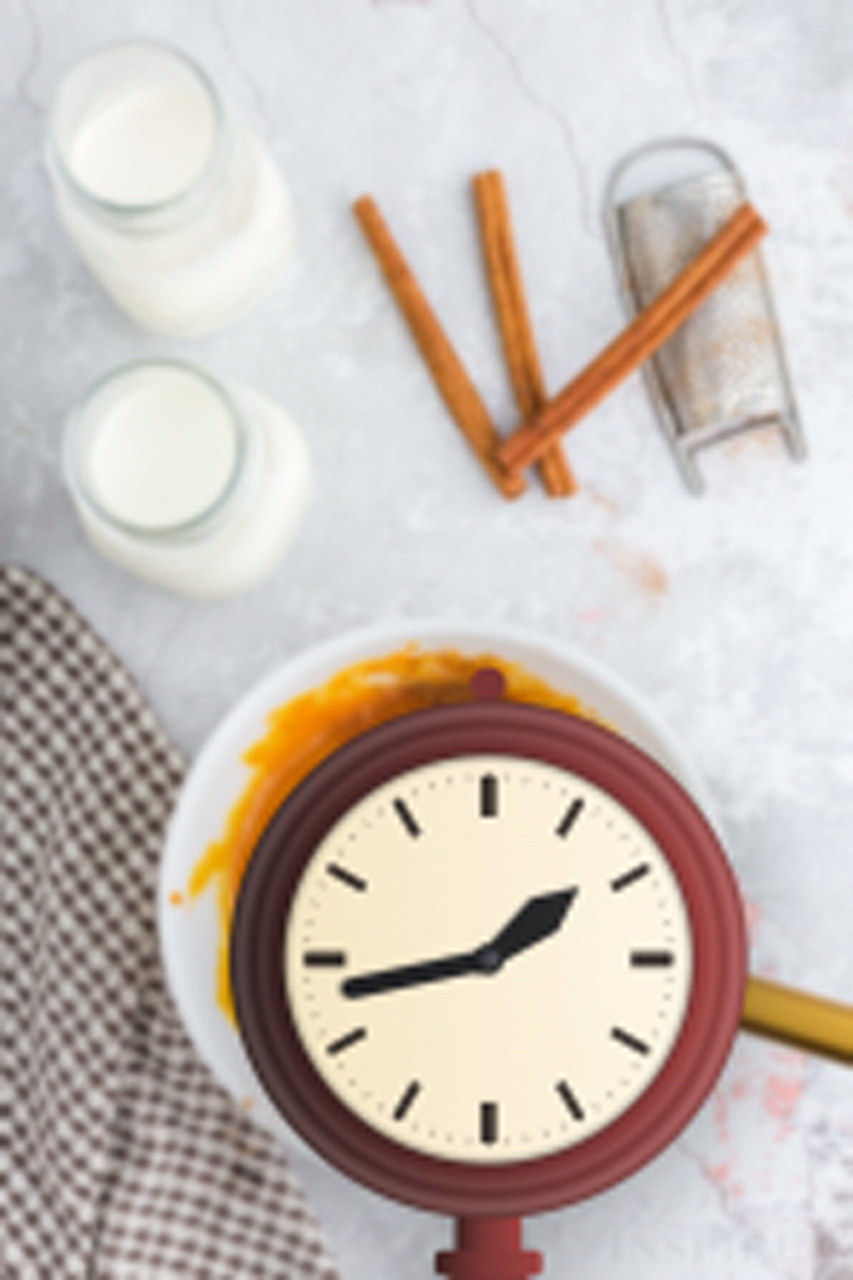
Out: 1h43
